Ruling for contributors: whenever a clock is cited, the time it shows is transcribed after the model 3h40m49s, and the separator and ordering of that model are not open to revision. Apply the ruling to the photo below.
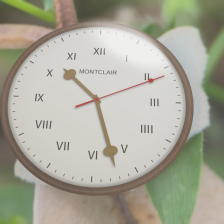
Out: 10h27m11s
